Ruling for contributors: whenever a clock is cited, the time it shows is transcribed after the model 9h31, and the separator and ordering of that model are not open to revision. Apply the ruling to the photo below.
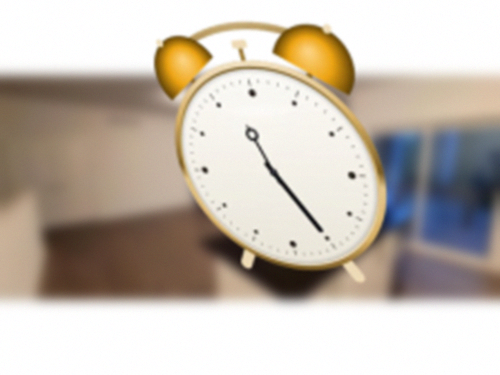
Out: 11h25
